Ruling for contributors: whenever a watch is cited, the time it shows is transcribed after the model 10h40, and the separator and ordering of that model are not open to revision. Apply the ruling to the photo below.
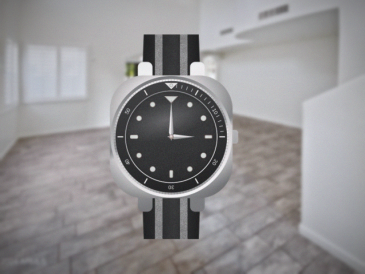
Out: 3h00
